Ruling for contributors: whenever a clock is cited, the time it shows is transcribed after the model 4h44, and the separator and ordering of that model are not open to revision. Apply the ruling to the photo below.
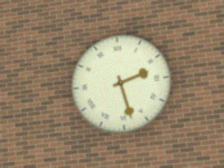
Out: 2h28
